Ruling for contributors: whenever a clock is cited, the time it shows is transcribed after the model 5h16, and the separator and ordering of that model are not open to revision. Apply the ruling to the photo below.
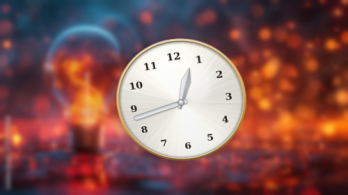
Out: 12h43
